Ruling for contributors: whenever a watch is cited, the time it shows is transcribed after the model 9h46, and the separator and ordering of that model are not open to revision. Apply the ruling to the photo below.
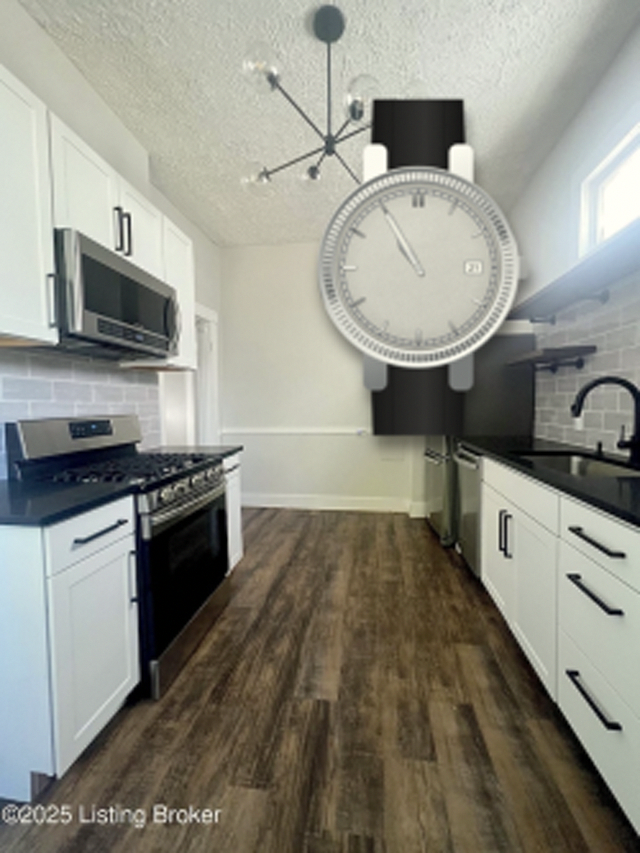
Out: 10h55
